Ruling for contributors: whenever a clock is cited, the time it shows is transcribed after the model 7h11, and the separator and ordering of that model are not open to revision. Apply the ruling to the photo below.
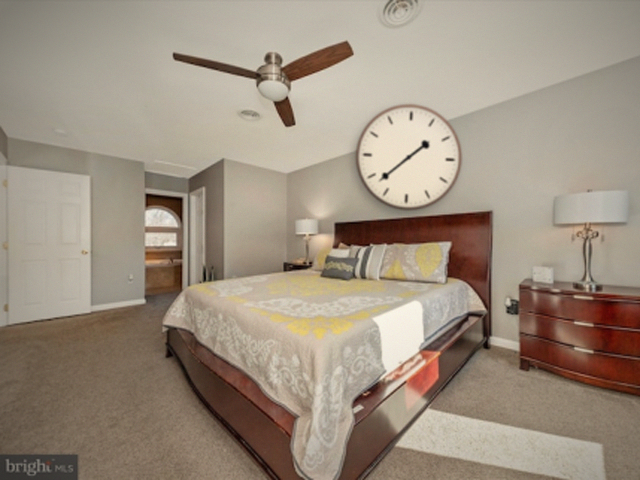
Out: 1h38
